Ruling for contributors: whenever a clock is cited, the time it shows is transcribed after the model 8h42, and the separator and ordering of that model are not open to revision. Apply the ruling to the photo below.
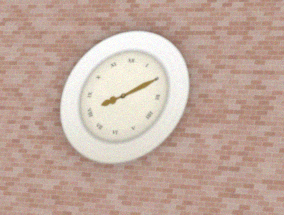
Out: 8h10
